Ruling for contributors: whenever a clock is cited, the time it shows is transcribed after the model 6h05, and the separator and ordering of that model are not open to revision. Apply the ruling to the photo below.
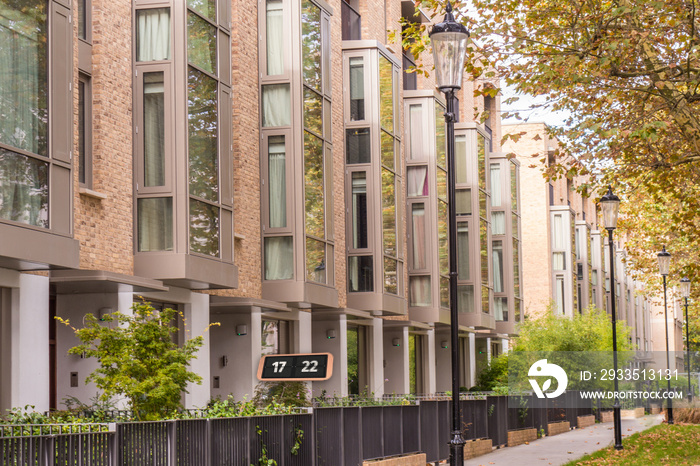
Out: 17h22
